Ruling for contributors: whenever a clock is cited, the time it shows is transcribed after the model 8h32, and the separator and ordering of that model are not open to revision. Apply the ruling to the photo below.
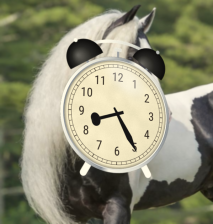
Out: 8h25
